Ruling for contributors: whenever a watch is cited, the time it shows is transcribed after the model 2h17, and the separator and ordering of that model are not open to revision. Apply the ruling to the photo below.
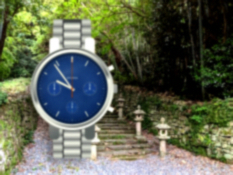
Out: 9h54
